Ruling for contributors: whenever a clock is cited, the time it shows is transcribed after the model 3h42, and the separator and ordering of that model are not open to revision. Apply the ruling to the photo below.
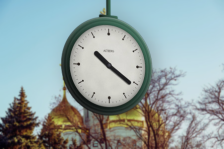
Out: 10h21
